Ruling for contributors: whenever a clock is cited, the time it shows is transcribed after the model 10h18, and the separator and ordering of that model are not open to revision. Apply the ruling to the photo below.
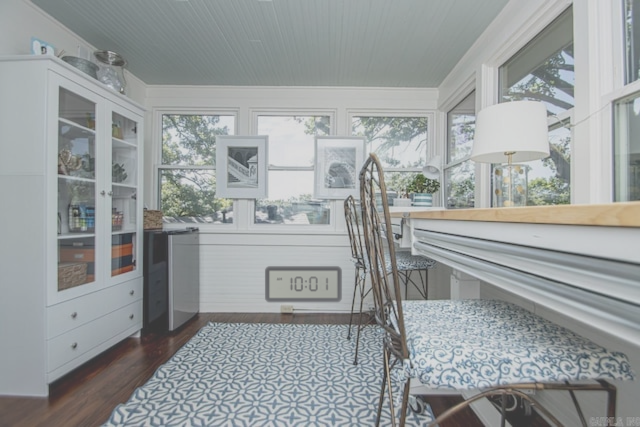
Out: 10h01
